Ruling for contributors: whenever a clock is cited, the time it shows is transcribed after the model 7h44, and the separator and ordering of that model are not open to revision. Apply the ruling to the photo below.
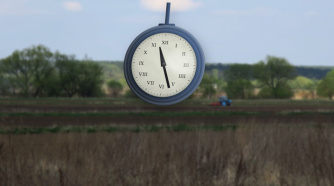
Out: 11h27
